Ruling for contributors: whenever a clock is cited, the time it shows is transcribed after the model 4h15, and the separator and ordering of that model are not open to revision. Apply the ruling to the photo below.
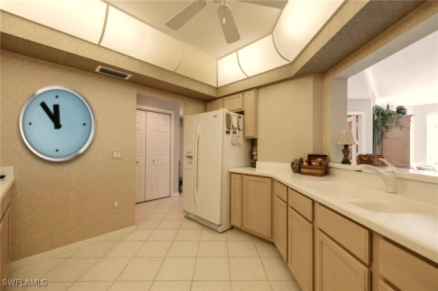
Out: 11h54
